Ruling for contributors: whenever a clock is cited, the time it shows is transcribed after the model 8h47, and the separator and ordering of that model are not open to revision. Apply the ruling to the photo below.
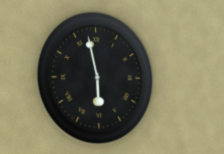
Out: 5h58
